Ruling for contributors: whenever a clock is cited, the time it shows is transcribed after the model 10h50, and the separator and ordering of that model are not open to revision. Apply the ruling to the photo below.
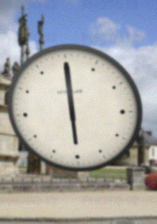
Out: 6h00
